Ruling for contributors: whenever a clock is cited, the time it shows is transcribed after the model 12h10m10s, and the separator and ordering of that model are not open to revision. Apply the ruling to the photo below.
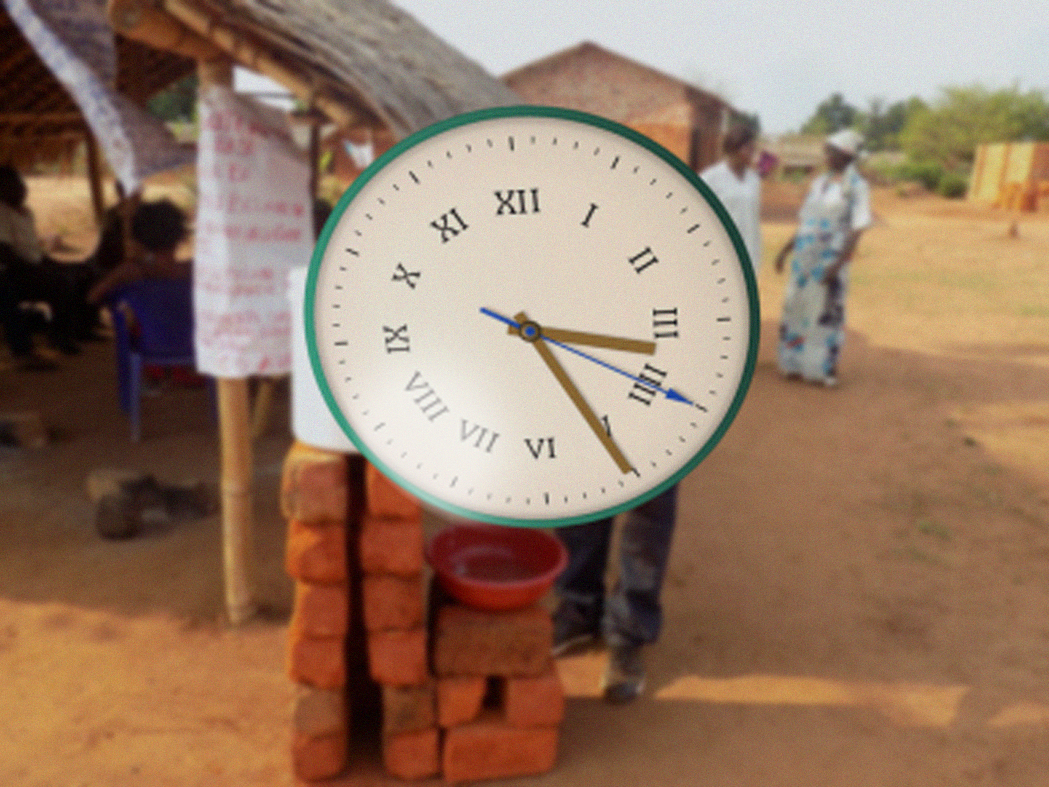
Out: 3h25m20s
